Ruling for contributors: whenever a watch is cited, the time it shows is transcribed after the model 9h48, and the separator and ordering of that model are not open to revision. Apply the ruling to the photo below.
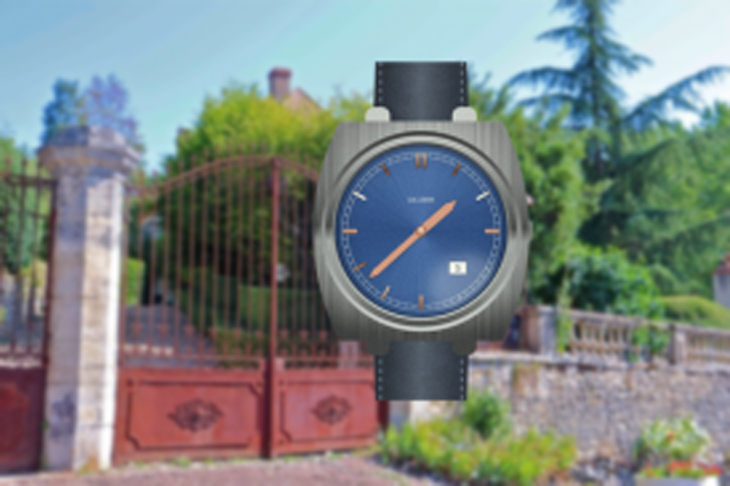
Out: 1h38
